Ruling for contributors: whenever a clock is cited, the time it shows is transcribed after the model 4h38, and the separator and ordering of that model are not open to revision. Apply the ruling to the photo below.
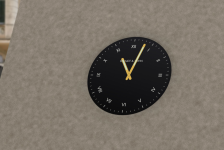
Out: 11h03
